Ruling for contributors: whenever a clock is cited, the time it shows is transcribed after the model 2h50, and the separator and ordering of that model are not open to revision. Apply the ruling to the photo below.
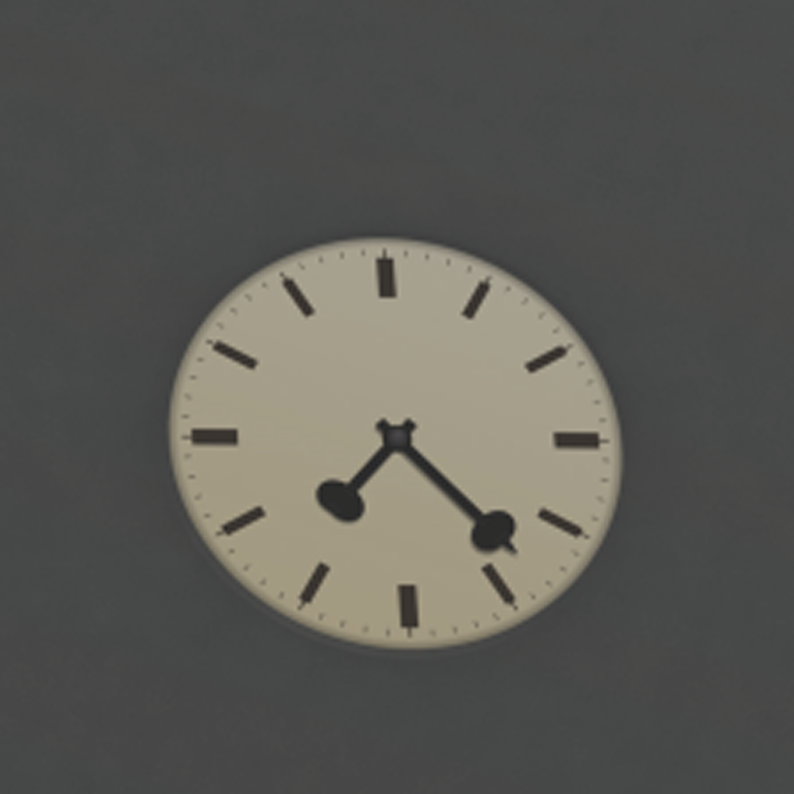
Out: 7h23
